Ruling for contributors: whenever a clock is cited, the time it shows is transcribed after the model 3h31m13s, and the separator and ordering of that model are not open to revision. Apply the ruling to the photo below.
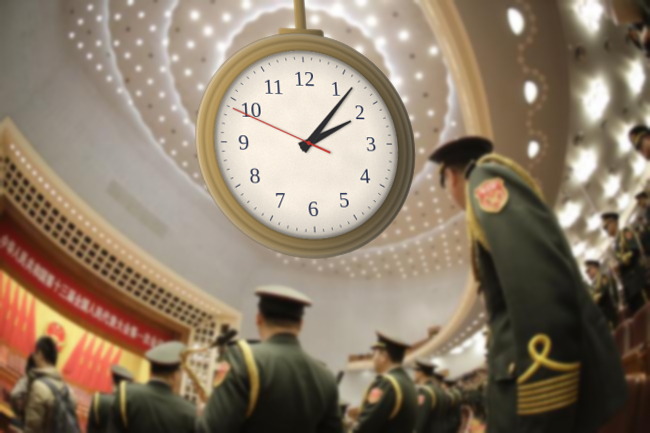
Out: 2h06m49s
